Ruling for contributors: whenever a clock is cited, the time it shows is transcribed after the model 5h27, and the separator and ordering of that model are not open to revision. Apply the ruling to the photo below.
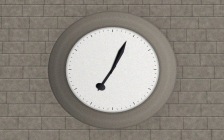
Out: 7h04
